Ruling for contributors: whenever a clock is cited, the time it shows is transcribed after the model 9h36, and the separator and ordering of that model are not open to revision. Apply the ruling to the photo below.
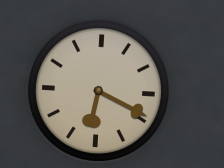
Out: 6h19
